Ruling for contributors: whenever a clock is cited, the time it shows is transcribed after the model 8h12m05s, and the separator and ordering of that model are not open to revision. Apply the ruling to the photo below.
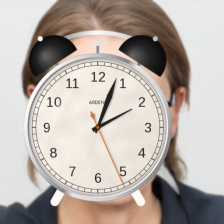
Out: 2h03m26s
